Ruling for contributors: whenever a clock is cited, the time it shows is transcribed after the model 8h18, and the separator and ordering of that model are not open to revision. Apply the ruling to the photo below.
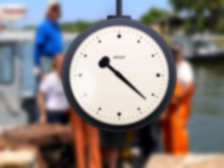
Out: 10h22
